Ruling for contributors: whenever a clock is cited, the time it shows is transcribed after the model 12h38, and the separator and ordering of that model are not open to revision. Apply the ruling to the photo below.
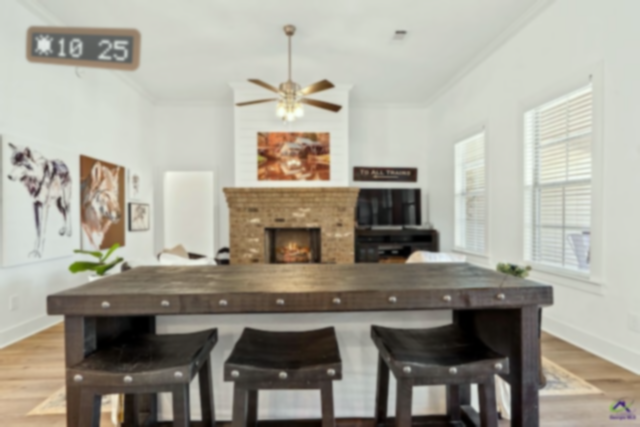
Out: 10h25
